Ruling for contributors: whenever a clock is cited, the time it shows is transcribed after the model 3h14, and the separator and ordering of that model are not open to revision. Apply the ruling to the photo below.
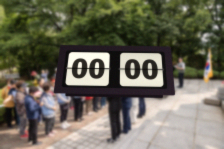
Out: 0h00
